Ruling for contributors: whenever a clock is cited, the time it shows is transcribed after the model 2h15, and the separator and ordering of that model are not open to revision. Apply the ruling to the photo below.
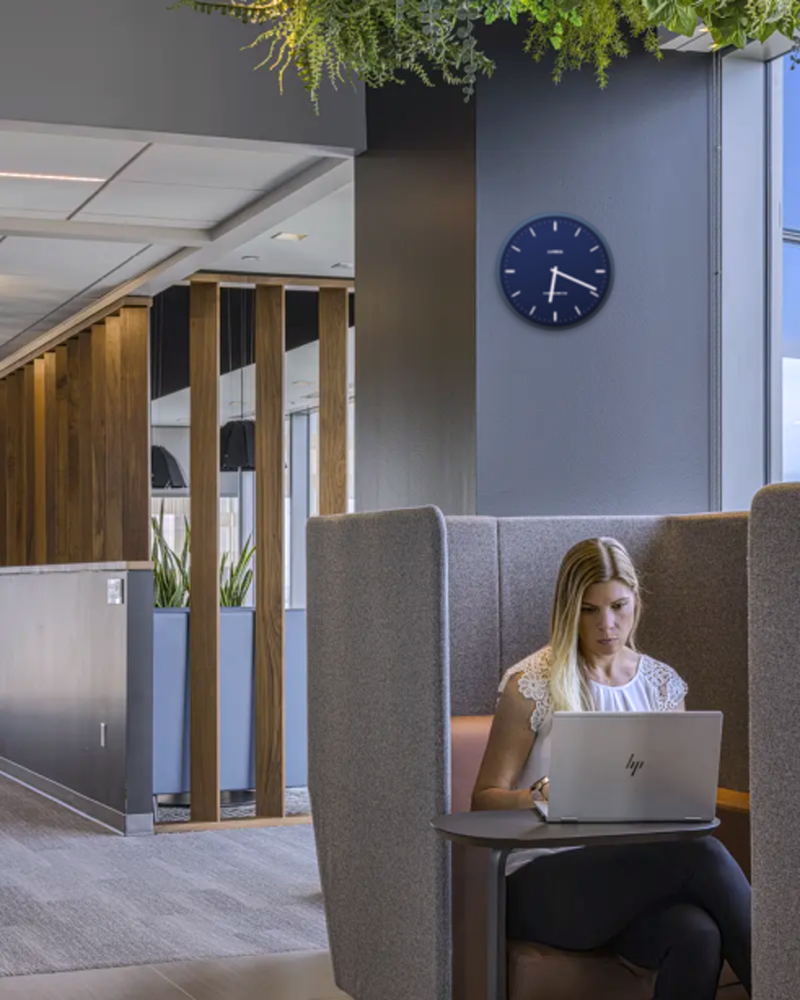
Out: 6h19
